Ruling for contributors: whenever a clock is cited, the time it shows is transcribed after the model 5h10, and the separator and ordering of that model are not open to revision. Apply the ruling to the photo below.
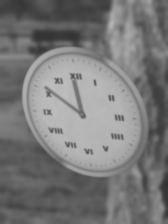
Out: 11h51
